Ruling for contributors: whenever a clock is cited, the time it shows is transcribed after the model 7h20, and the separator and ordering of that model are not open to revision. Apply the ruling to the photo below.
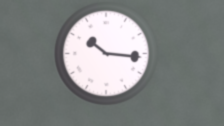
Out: 10h16
